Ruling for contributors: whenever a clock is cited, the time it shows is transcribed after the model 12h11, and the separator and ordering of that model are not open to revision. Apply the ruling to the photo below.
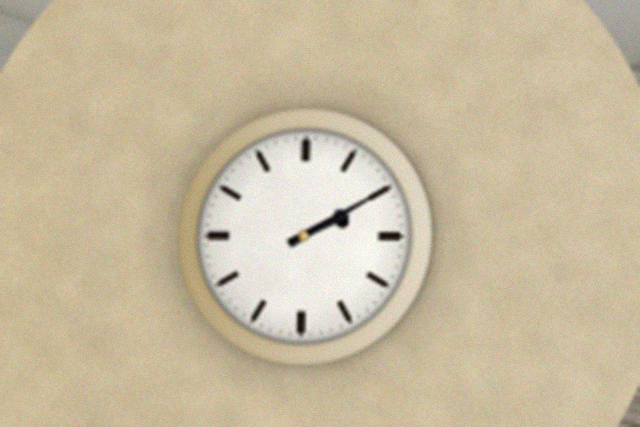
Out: 2h10
